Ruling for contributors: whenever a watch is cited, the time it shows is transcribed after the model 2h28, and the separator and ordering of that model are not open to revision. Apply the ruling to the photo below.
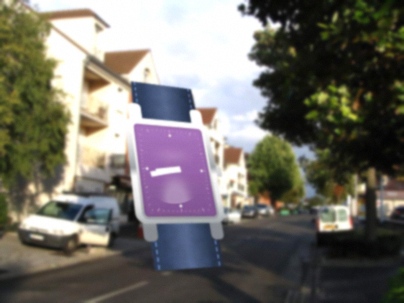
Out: 8h43
